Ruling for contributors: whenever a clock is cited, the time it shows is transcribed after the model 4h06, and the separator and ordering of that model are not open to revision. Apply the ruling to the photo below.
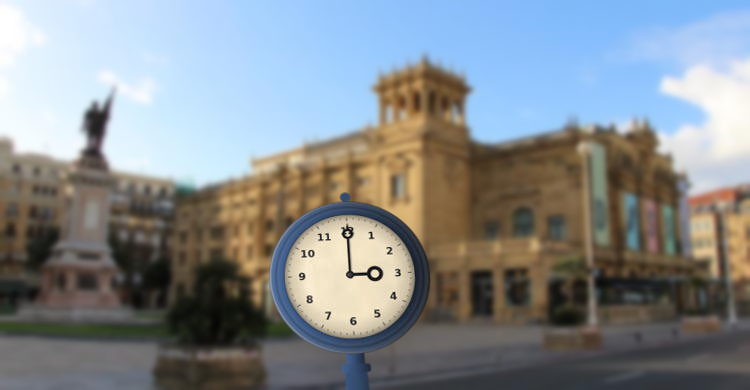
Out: 3h00
